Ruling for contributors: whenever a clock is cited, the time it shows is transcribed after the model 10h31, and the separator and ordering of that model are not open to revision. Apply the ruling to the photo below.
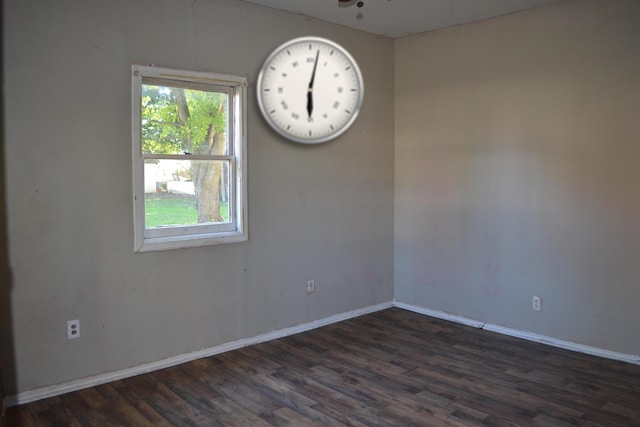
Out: 6h02
